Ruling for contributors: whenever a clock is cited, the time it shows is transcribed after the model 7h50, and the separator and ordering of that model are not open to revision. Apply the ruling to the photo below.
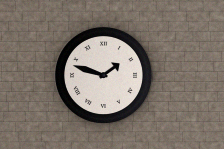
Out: 1h48
